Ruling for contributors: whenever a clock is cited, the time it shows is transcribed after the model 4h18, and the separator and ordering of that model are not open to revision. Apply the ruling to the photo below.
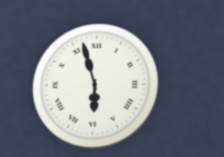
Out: 5h57
